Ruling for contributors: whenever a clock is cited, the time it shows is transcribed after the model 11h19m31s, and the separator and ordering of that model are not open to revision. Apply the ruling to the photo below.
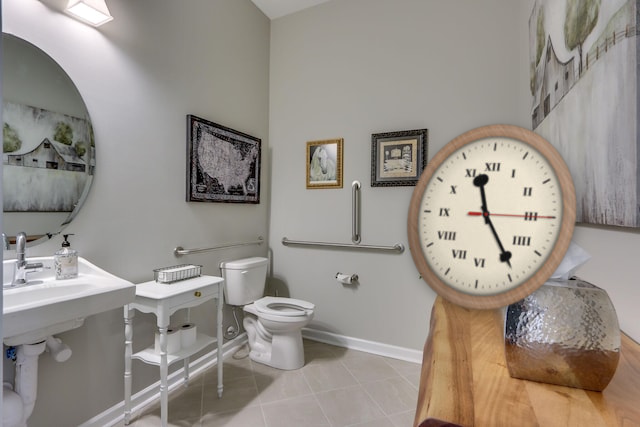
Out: 11h24m15s
